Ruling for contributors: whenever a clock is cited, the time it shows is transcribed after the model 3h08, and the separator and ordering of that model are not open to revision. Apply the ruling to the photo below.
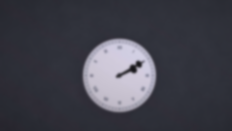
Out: 2h10
